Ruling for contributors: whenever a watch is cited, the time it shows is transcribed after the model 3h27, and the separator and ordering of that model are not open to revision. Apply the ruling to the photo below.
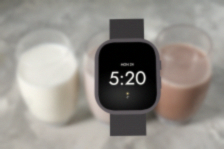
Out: 5h20
